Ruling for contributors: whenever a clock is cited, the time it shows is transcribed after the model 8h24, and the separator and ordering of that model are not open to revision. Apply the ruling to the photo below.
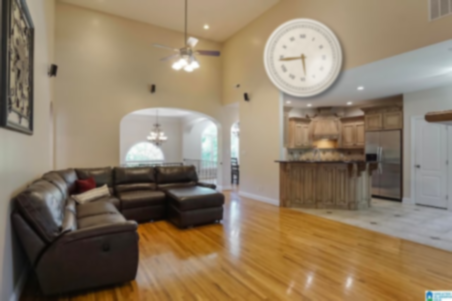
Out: 5h44
